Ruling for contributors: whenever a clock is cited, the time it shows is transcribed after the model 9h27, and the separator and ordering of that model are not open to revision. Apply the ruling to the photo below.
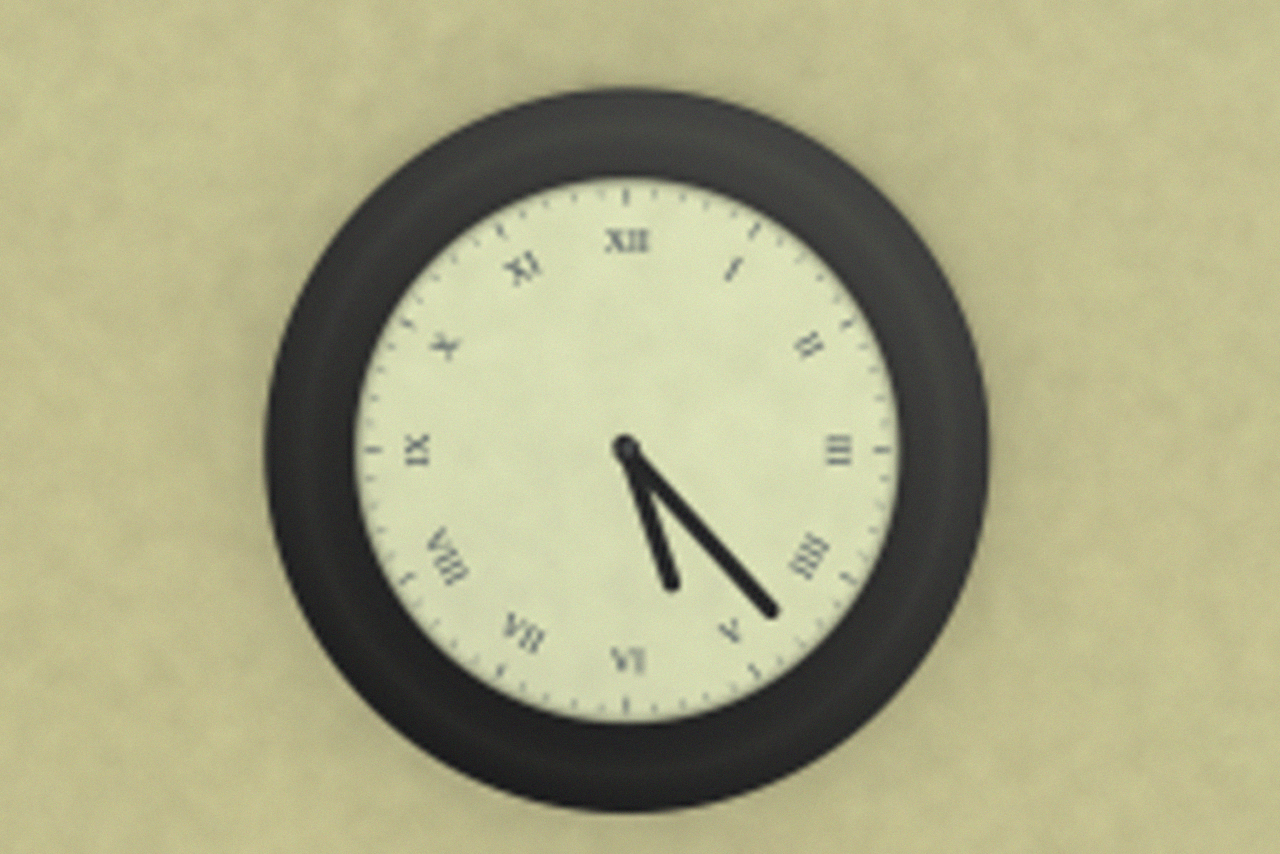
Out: 5h23
